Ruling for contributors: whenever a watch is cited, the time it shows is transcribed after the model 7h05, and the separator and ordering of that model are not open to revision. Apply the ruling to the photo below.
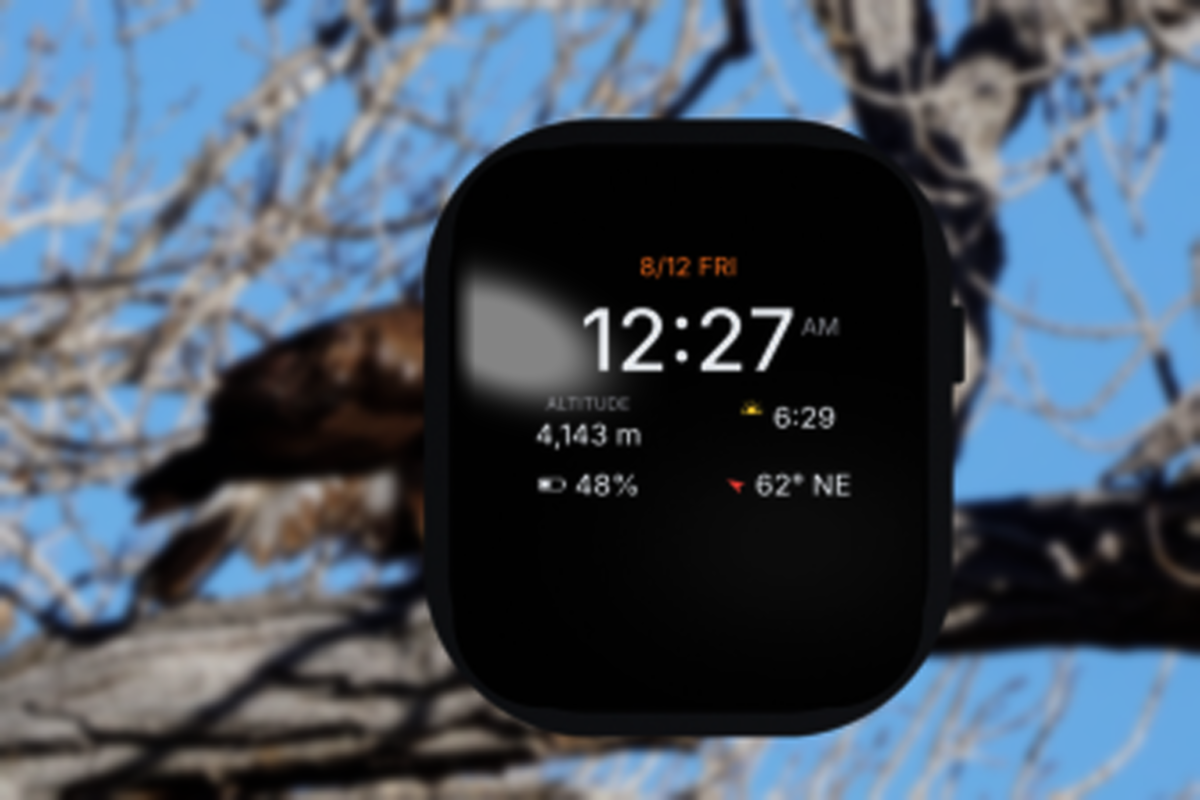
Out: 12h27
